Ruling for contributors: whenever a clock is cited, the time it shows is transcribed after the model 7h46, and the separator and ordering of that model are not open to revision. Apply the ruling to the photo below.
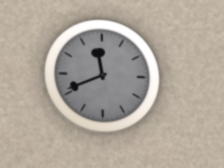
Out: 11h41
